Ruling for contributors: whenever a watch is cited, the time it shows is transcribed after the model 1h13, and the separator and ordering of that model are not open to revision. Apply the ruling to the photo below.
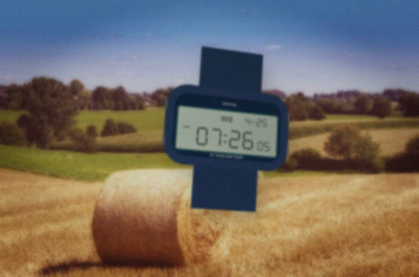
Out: 7h26
